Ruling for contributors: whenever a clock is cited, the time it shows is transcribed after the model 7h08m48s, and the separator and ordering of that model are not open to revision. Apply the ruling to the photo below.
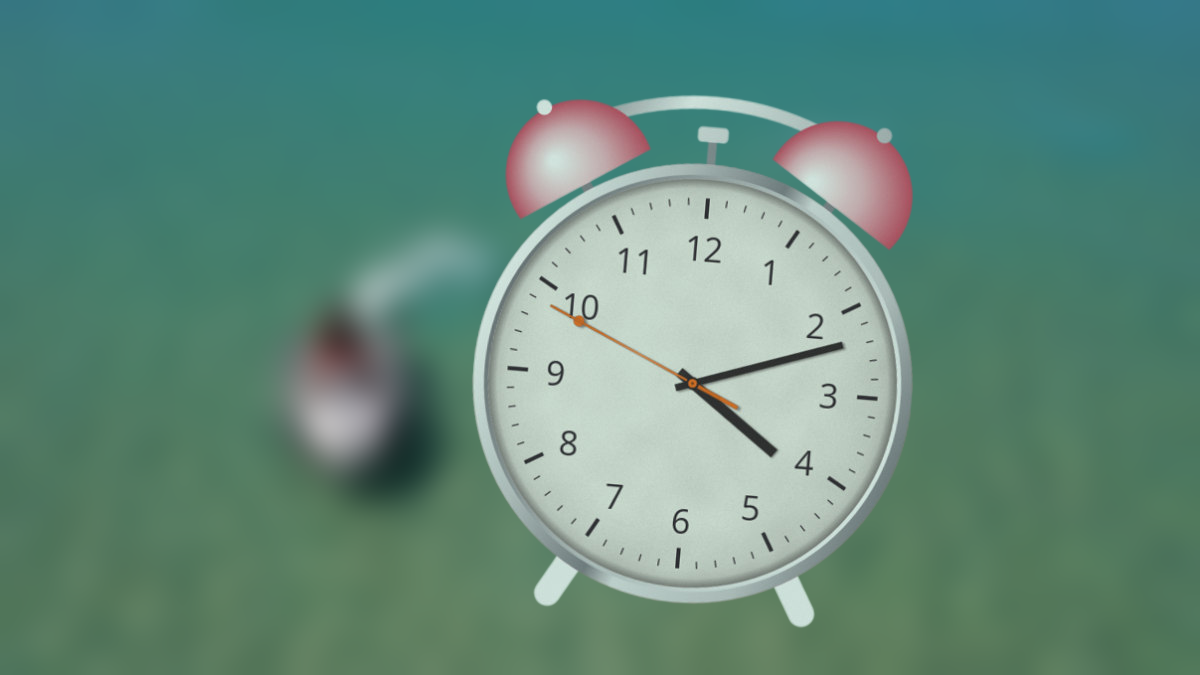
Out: 4h11m49s
